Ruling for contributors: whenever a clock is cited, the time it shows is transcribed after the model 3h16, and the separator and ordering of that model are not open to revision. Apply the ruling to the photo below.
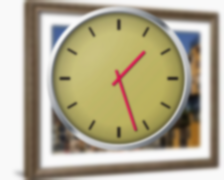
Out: 1h27
